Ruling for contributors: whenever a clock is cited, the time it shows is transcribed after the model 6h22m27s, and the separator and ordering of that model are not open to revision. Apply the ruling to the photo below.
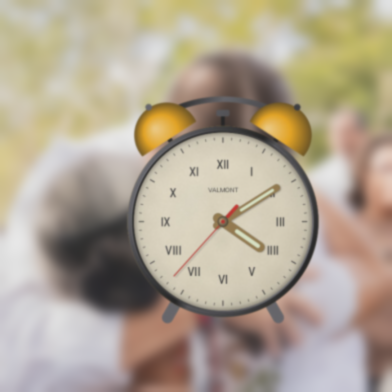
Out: 4h09m37s
